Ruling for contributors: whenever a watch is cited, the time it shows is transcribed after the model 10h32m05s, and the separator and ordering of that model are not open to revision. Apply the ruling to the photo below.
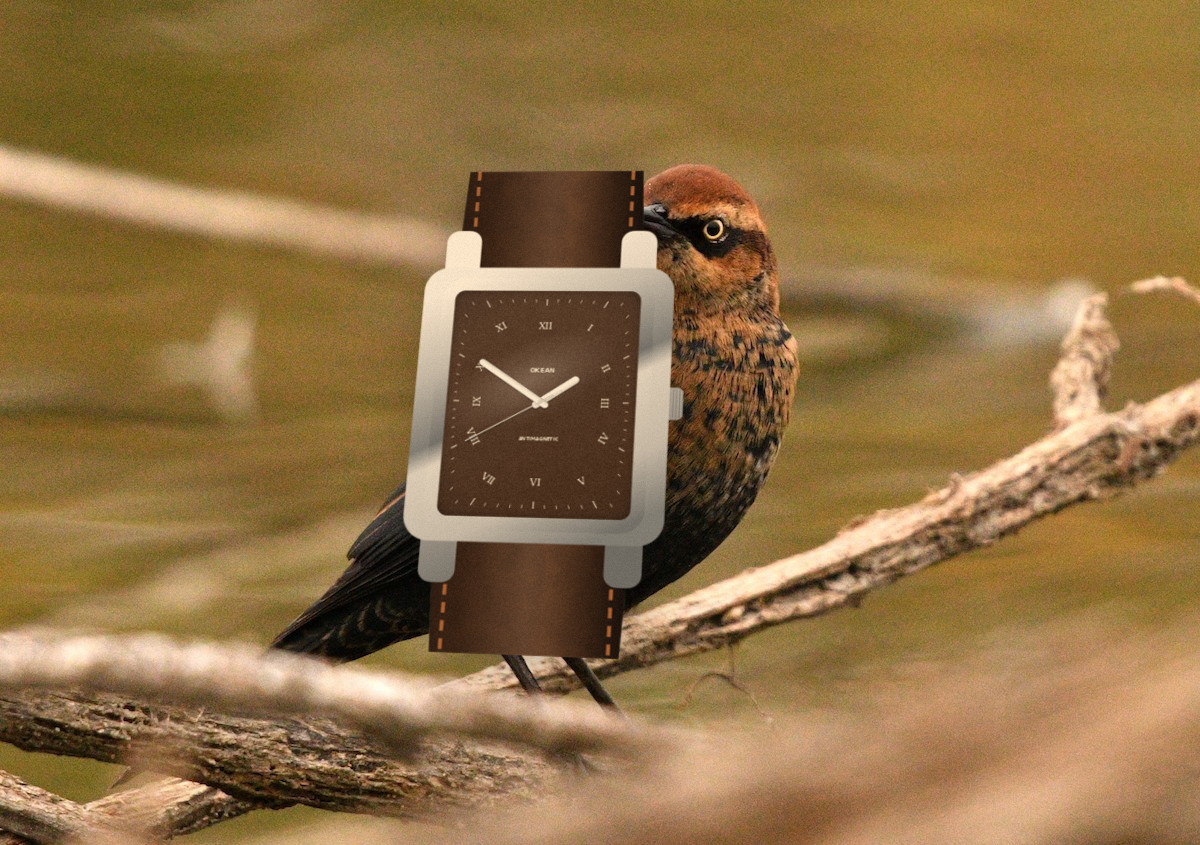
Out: 1h50m40s
